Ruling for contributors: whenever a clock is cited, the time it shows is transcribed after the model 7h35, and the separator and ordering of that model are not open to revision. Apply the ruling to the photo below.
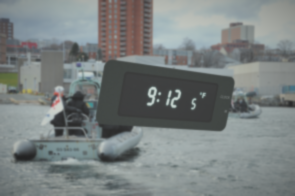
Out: 9h12
